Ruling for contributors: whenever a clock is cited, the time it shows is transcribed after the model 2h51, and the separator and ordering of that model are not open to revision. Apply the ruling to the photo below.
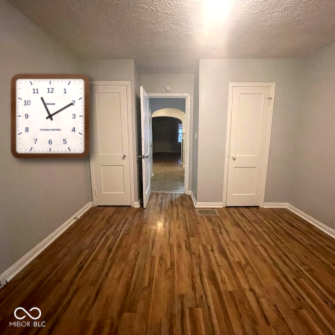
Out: 11h10
